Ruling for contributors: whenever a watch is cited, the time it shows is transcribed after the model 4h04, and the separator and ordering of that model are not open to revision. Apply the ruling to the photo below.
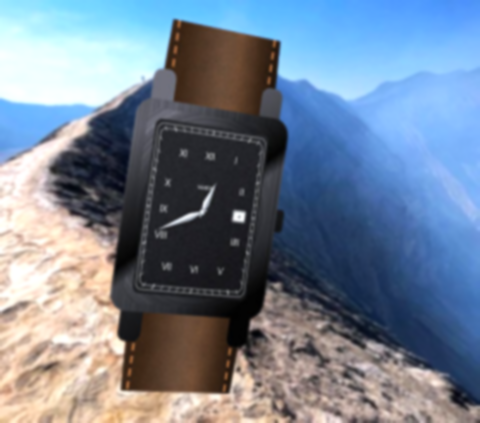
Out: 12h41
